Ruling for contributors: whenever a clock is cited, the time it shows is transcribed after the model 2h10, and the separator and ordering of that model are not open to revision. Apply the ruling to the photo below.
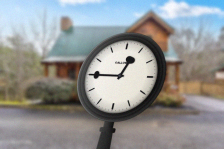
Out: 12h45
